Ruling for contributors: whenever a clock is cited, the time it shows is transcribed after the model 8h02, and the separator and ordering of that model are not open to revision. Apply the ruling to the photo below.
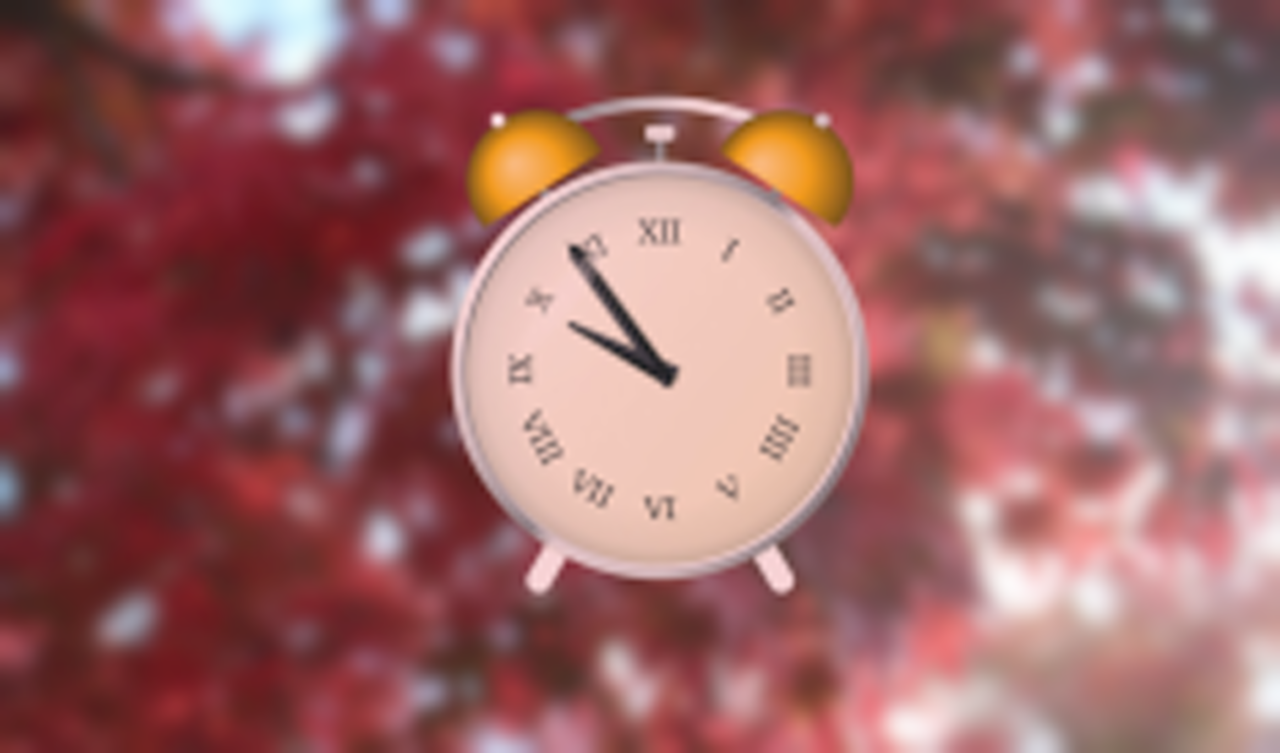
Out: 9h54
